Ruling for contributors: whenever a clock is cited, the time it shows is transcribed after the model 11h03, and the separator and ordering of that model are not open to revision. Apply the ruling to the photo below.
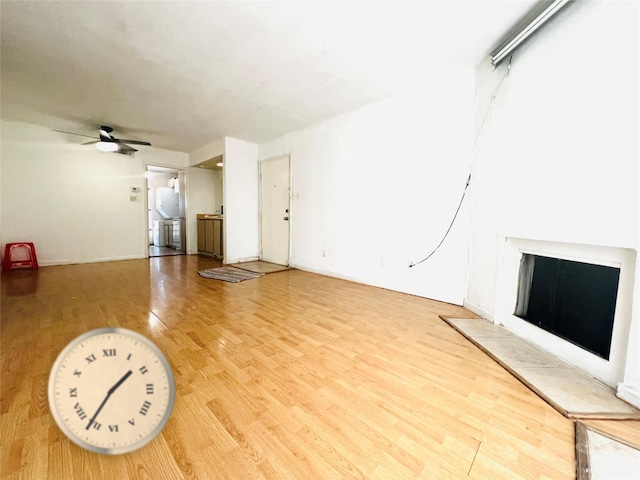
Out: 1h36
